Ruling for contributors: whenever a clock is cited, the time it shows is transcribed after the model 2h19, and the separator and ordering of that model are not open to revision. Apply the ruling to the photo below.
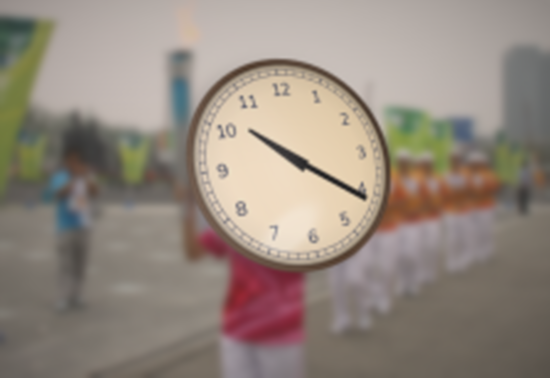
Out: 10h21
